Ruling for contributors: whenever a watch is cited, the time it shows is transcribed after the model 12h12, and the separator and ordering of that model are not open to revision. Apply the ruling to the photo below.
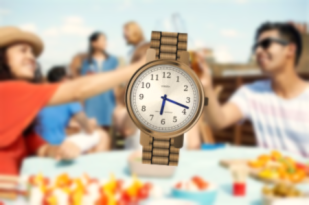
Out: 6h18
